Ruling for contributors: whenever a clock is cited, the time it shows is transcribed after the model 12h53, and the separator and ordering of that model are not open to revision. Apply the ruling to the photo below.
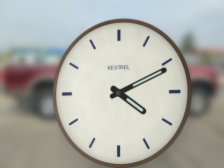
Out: 4h11
